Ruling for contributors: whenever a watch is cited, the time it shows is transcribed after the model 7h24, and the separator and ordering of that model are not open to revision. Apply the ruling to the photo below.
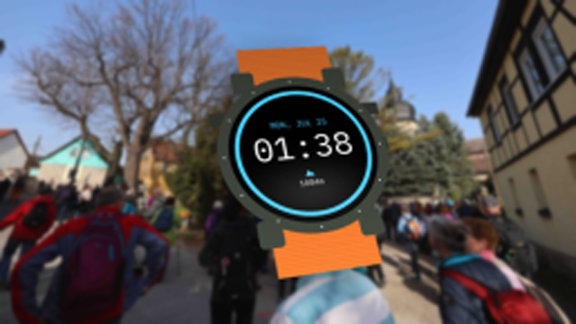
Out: 1h38
